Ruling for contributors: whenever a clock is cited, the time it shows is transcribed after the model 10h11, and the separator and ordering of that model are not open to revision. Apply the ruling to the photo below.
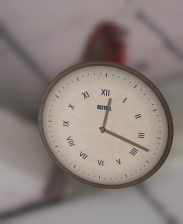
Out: 12h18
